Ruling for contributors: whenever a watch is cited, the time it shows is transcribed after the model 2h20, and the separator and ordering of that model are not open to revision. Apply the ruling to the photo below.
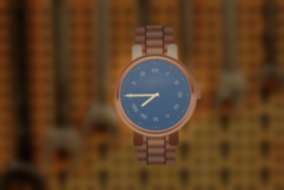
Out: 7h45
